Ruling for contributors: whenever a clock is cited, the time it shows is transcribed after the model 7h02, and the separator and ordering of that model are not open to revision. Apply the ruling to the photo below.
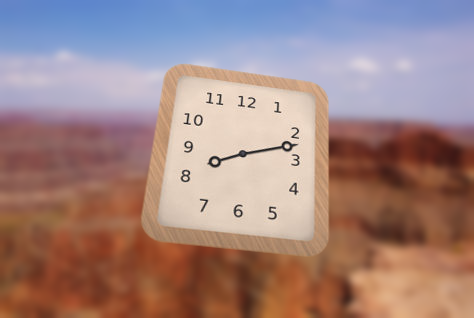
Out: 8h12
